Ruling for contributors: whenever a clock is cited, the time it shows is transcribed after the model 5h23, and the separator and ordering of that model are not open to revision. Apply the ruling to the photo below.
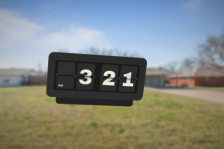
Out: 3h21
